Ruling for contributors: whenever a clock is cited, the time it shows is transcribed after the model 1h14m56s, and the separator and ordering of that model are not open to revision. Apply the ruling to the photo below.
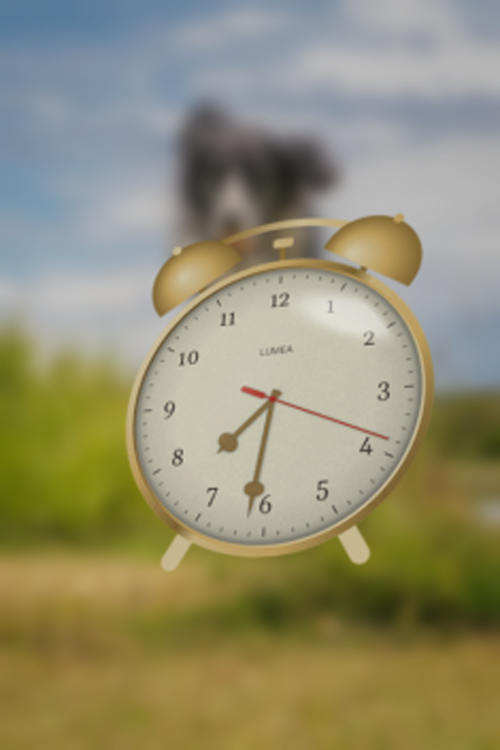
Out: 7h31m19s
